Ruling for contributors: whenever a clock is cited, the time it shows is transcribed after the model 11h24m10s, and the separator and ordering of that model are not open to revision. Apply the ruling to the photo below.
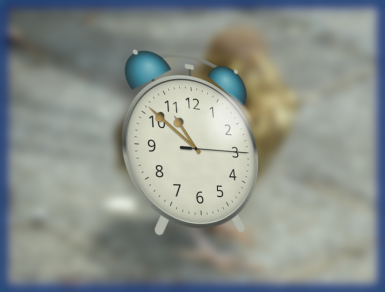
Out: 10h51m15s
